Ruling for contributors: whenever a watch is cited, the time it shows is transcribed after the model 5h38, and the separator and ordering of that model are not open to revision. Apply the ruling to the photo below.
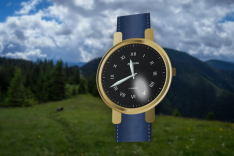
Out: 11h41
